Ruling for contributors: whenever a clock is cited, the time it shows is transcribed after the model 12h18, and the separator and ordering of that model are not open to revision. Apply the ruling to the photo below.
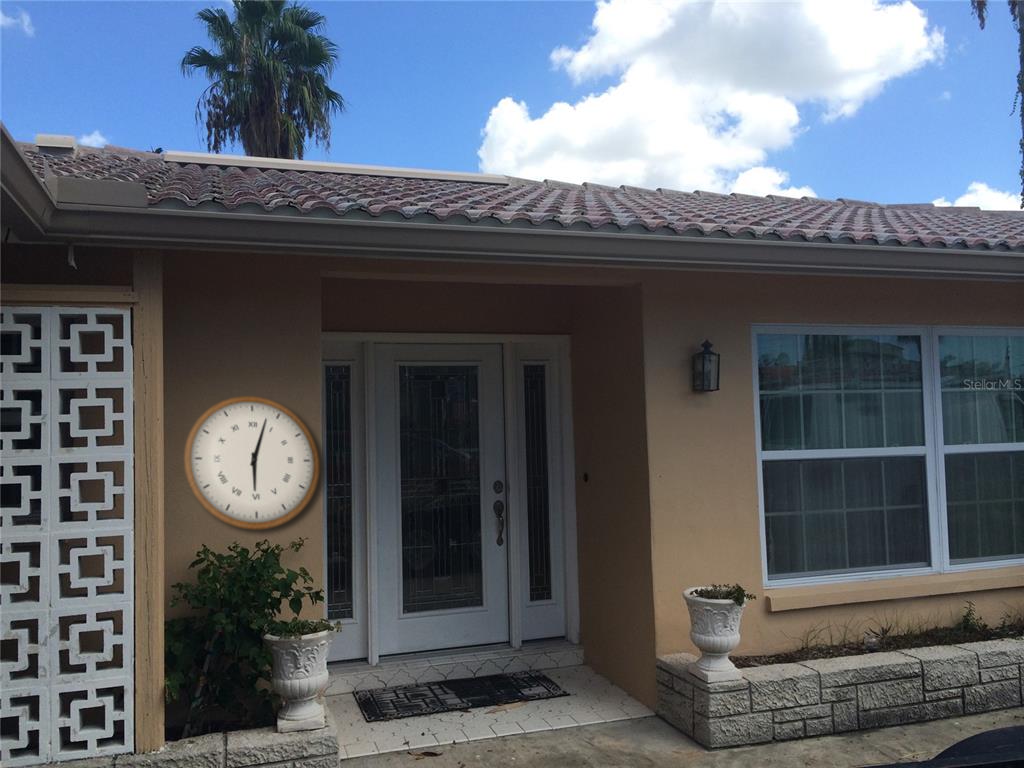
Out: 6h03
